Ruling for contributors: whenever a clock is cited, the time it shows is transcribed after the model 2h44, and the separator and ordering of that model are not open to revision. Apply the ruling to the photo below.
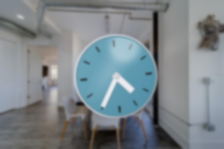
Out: 4h35
